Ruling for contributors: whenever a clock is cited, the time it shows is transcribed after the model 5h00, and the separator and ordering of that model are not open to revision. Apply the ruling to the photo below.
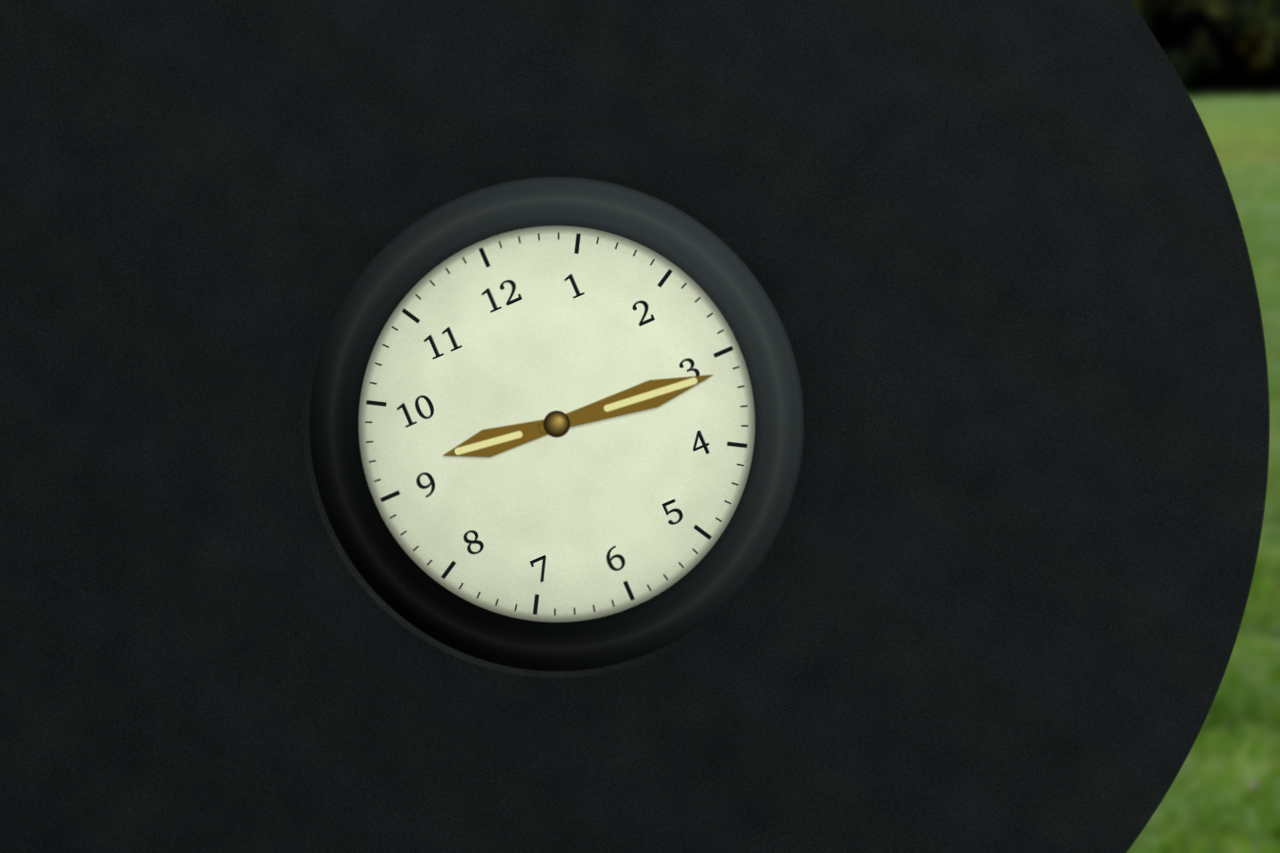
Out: 9h16
